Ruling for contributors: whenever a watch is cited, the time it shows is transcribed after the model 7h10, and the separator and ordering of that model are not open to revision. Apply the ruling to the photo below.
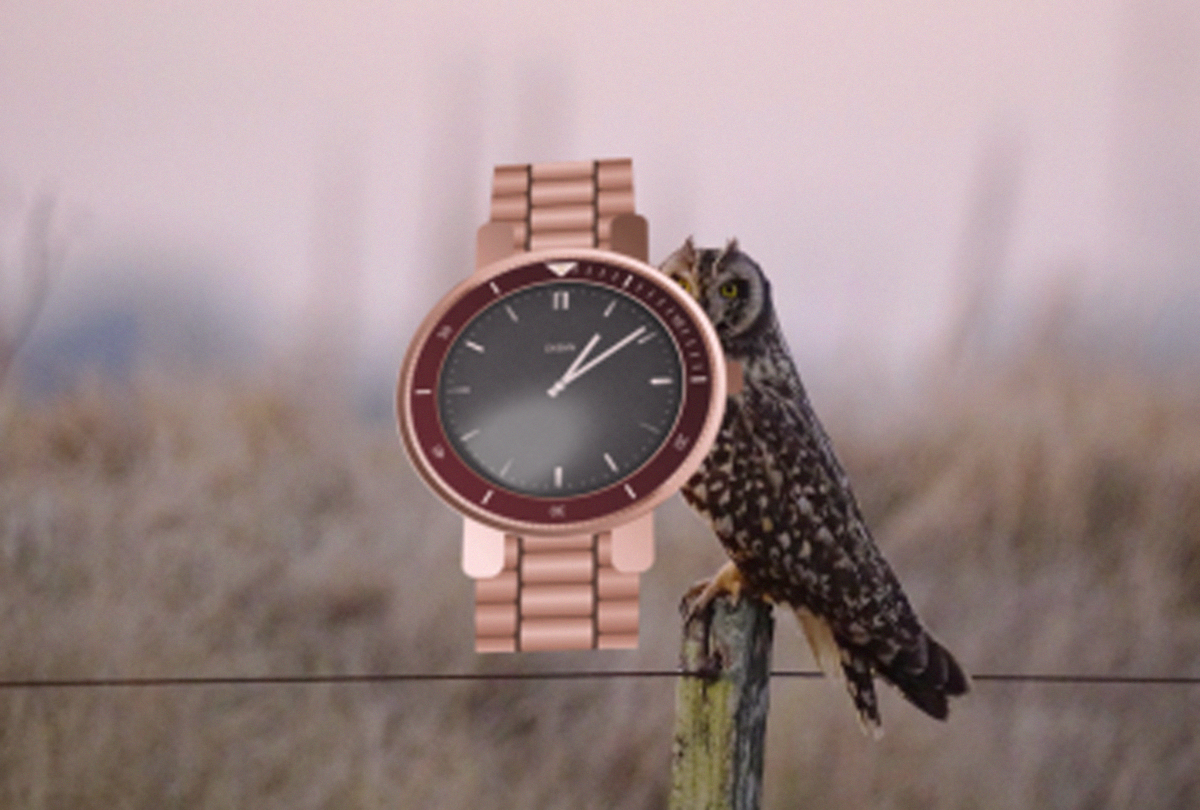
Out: 1h09
